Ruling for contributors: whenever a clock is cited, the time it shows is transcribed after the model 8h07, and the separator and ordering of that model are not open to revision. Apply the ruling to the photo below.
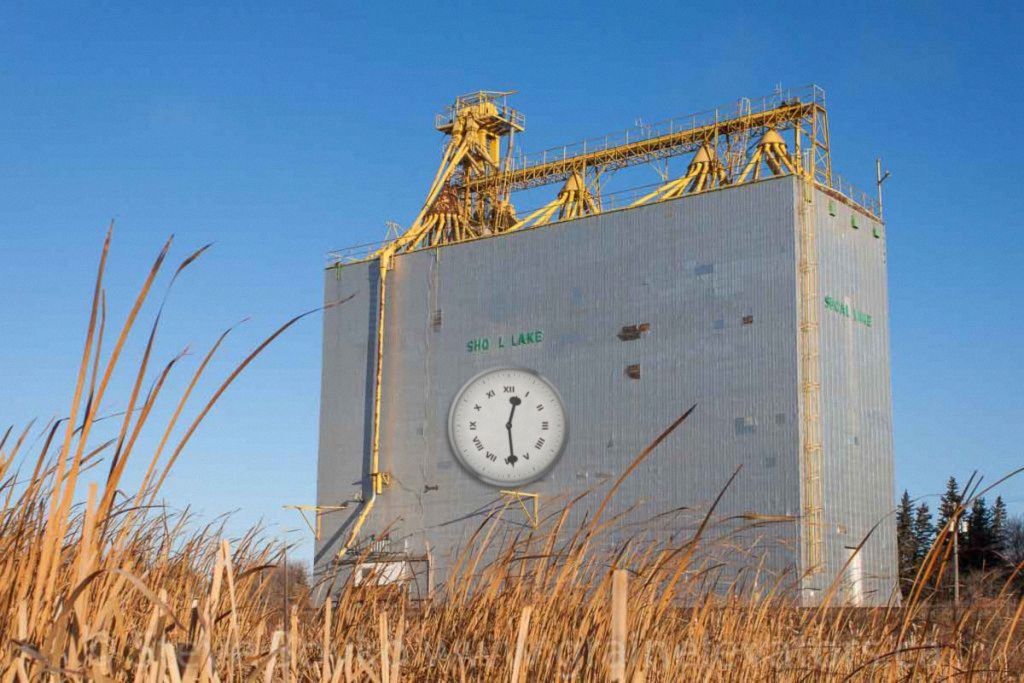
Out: 12h29
